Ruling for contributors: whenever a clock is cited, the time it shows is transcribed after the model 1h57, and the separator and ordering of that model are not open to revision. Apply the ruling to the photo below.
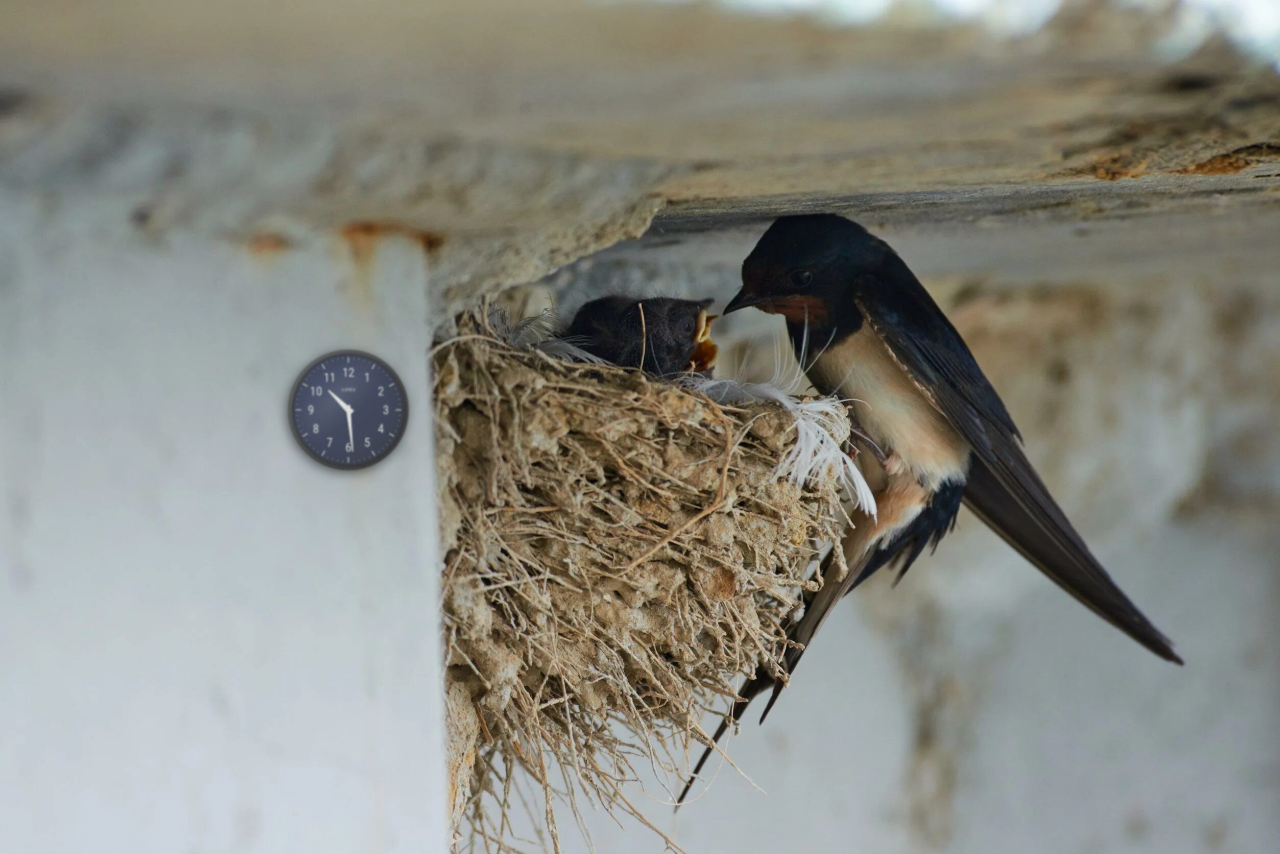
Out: 10h29
